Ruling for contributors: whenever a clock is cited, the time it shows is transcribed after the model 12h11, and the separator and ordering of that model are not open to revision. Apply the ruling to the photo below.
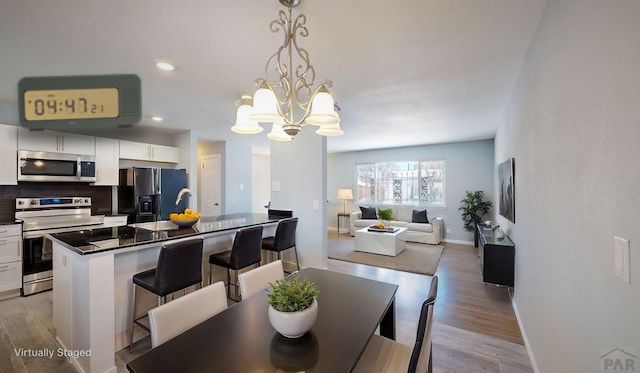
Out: 4h47
